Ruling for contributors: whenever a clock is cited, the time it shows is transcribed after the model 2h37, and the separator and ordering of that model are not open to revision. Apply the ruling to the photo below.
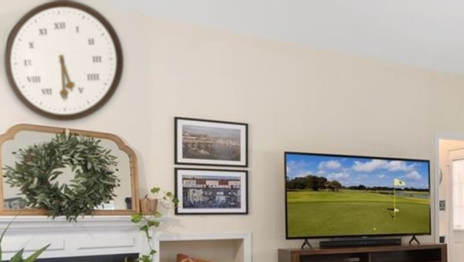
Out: 5h30
